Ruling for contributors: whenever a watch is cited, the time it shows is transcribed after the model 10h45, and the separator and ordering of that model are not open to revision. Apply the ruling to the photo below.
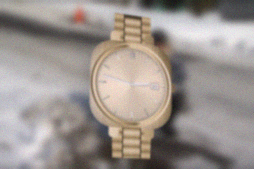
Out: 2h47
